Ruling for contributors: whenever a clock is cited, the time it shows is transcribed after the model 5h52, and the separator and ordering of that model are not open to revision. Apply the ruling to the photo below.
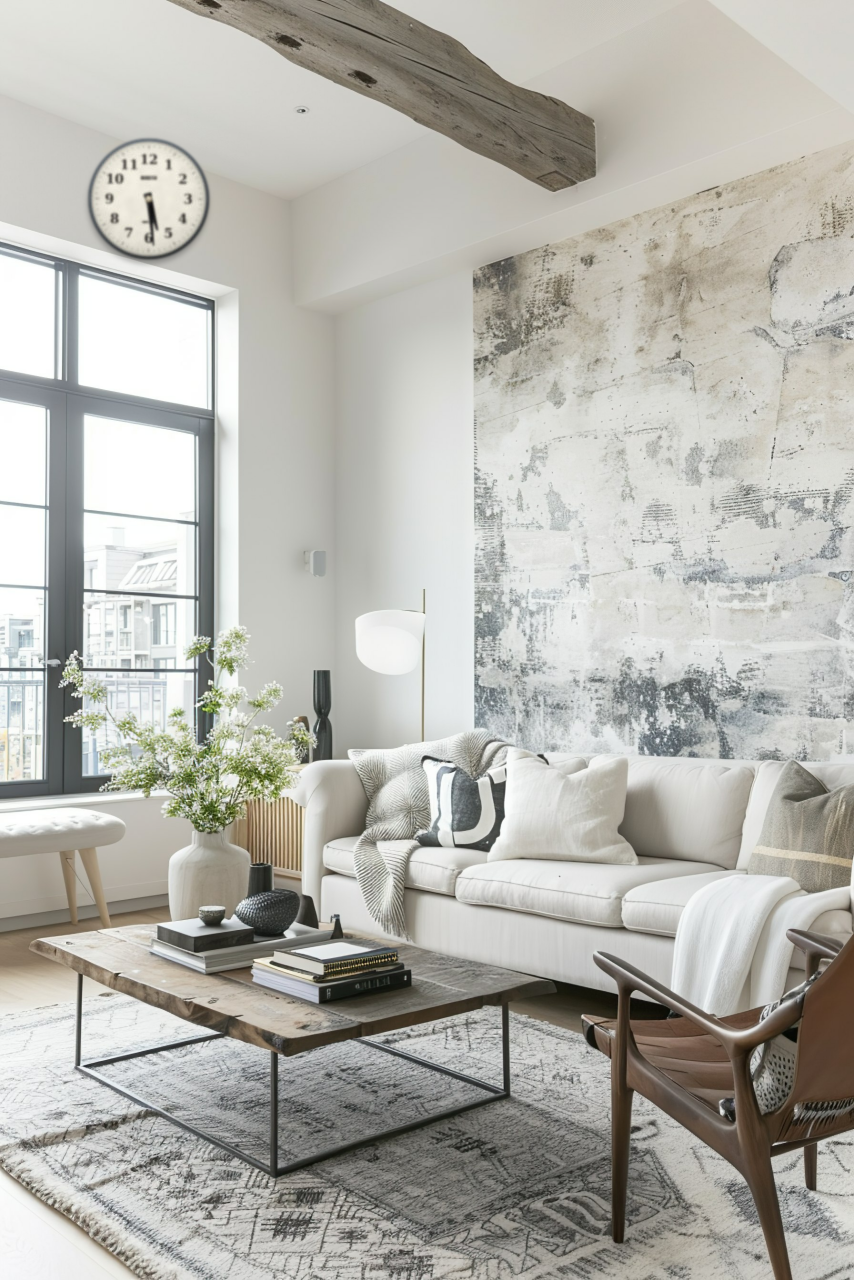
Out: 5h29
